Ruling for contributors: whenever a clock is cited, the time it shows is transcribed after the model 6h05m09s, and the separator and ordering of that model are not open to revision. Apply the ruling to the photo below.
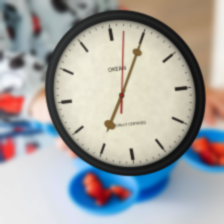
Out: 7h05m02s
